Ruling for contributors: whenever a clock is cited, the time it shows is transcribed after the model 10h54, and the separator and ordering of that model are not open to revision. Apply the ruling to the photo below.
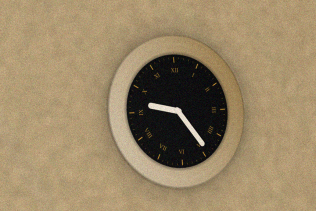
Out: 9h24
